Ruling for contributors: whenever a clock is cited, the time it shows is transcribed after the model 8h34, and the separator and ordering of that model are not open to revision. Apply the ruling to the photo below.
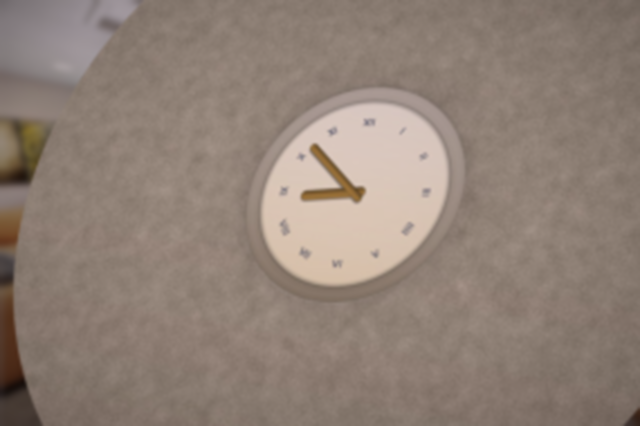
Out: 8h52
